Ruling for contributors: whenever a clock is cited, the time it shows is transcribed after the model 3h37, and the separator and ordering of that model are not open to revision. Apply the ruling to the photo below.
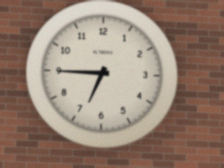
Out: 6h45
